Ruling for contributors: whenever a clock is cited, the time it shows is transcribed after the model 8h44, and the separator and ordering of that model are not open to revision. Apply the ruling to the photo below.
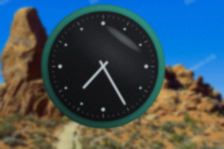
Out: 7h25
